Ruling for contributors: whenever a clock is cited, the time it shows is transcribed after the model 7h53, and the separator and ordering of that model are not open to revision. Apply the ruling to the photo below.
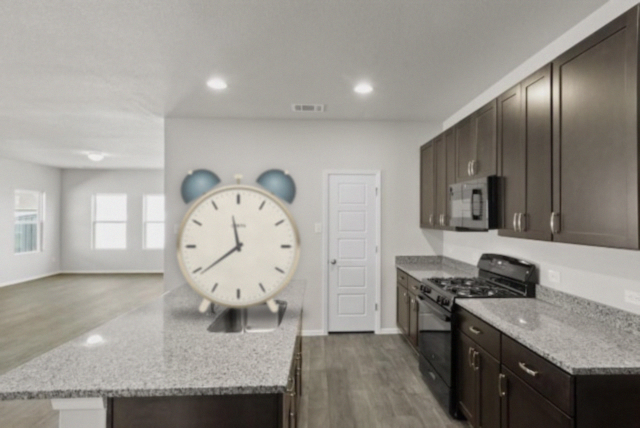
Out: 11h39
